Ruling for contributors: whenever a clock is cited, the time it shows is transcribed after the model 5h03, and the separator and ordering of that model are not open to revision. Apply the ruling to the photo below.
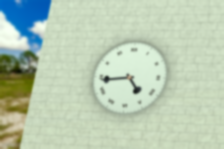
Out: 4h44
